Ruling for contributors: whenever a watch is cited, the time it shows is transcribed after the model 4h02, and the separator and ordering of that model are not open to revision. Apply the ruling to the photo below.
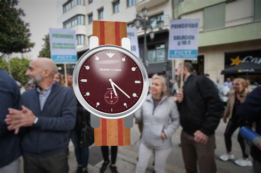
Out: 5h22
